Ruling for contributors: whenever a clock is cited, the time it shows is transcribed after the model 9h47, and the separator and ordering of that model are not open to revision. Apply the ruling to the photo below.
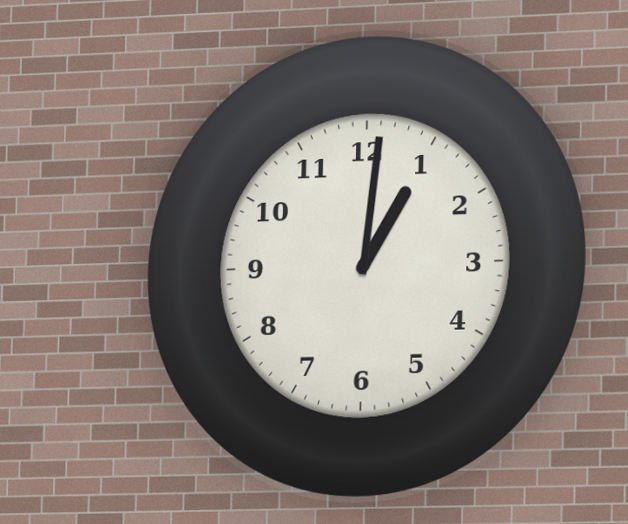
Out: 1h01
